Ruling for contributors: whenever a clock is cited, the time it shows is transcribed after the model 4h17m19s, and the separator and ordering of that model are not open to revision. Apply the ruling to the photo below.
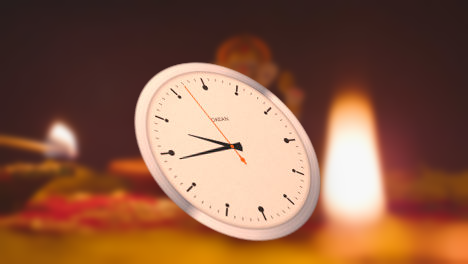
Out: 9h43m57s
